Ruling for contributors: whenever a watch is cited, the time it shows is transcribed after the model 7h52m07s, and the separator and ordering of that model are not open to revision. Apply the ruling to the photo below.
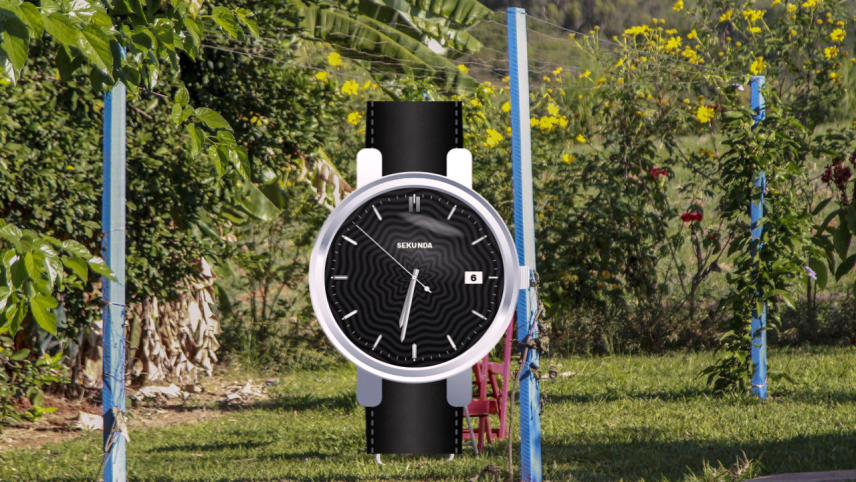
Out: 6h31m52s
